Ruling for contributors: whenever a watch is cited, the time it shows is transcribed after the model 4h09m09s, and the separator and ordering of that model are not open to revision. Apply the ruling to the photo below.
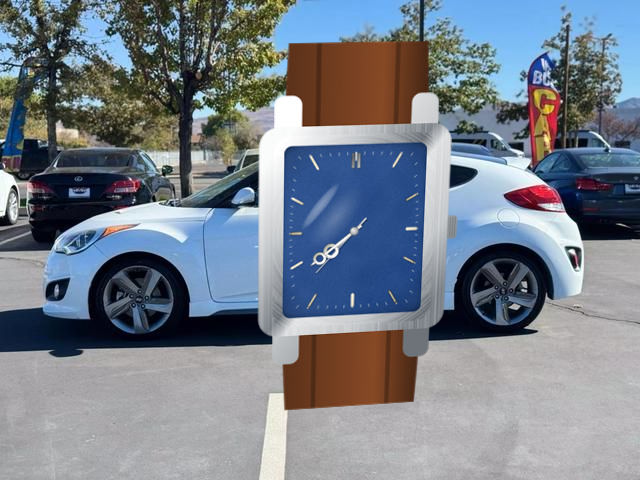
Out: 7h38m37s
